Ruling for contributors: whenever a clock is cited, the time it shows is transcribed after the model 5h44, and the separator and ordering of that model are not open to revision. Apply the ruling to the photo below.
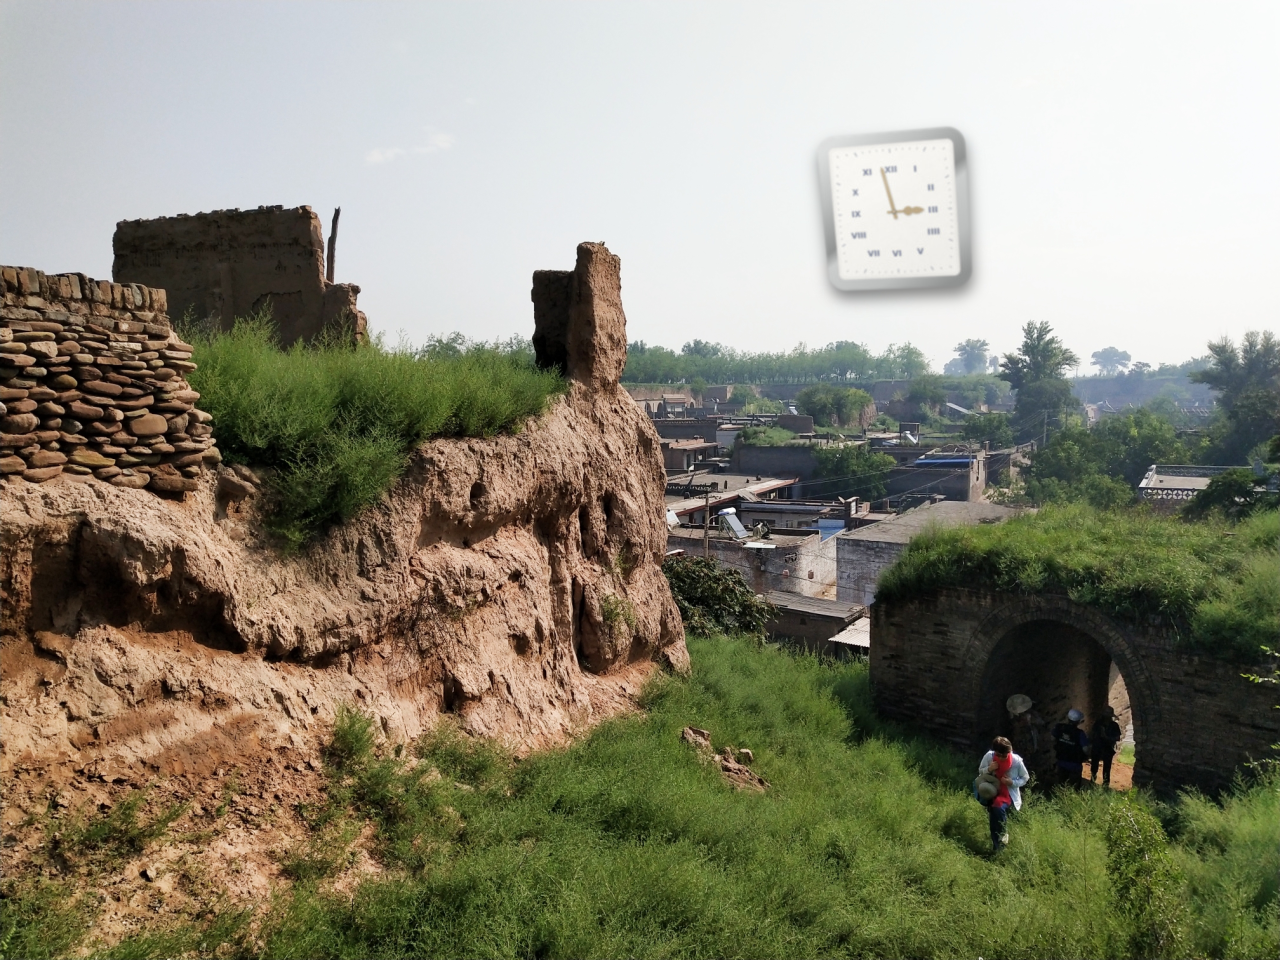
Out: 2h58
